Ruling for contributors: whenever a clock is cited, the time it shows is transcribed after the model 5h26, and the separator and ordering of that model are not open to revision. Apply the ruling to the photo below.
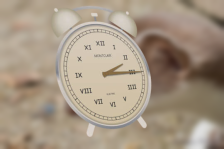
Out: 2h15
